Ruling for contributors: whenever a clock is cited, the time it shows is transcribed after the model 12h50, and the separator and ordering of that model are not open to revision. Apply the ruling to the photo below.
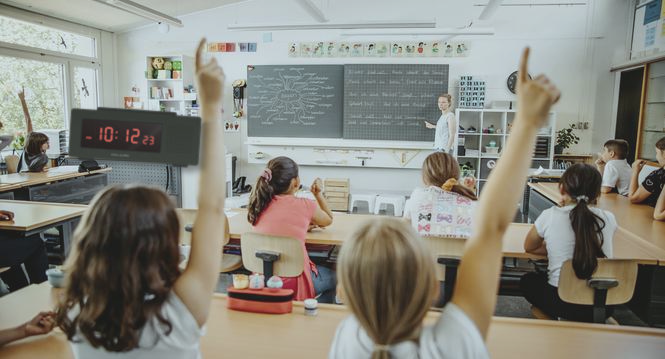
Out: 10h12
